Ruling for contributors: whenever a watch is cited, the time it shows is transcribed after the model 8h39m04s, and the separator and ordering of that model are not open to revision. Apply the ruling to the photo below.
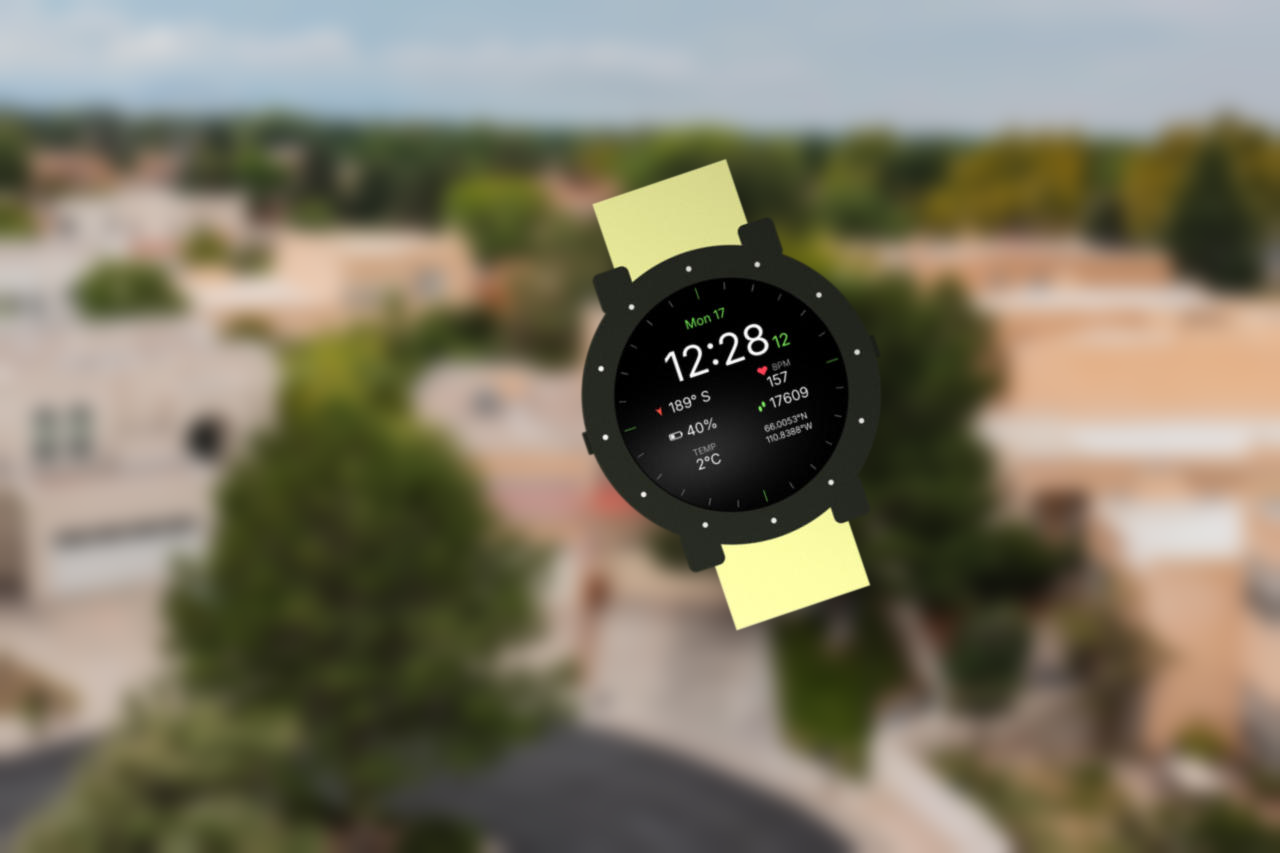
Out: 12h28m12s
